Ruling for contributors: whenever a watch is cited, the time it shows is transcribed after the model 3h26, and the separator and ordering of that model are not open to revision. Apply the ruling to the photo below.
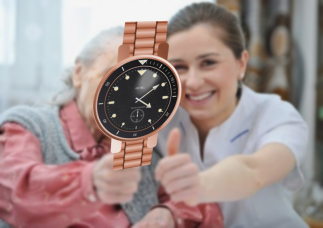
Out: 4h09
